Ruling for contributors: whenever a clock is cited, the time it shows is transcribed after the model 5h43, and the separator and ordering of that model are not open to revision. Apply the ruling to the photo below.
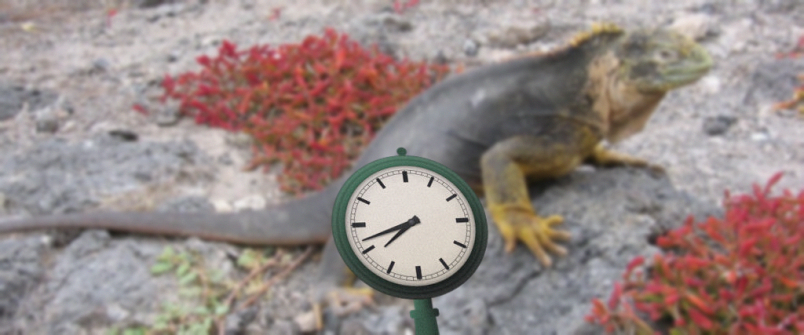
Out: 7h42
